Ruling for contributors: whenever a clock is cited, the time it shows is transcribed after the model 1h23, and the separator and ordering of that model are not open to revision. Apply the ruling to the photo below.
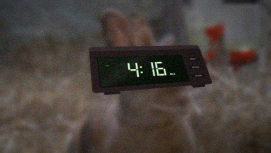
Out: 4h16
